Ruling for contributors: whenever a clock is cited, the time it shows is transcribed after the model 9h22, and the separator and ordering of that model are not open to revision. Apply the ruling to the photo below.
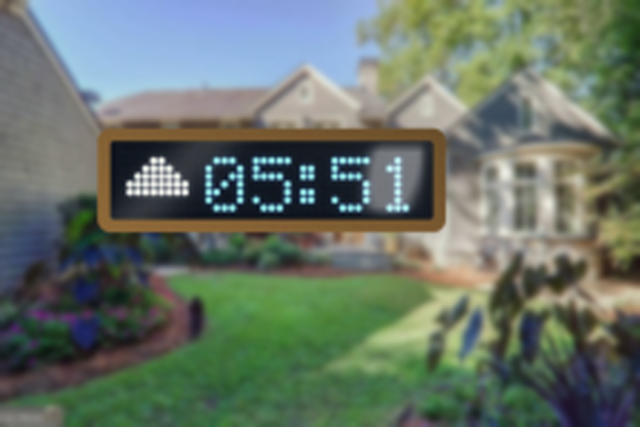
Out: 5h51
